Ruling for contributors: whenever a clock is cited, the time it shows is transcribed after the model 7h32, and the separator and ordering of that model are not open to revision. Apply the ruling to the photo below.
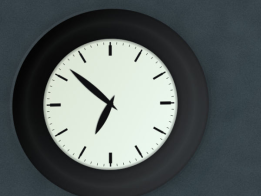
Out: 6h52
